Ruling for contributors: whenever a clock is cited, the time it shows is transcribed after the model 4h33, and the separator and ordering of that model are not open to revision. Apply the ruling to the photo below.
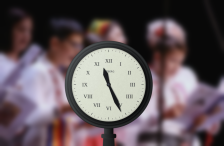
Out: 11h26
